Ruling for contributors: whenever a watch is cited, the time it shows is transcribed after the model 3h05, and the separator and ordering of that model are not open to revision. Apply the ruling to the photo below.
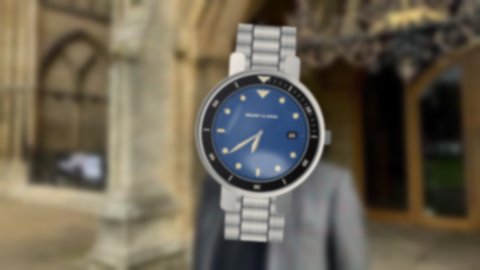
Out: 6h39
